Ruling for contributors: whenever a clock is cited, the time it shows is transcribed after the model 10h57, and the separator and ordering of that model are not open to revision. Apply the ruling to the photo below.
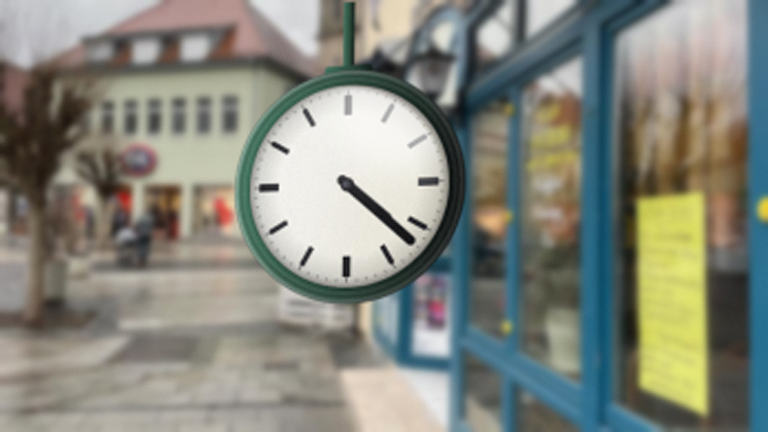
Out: 4h22
